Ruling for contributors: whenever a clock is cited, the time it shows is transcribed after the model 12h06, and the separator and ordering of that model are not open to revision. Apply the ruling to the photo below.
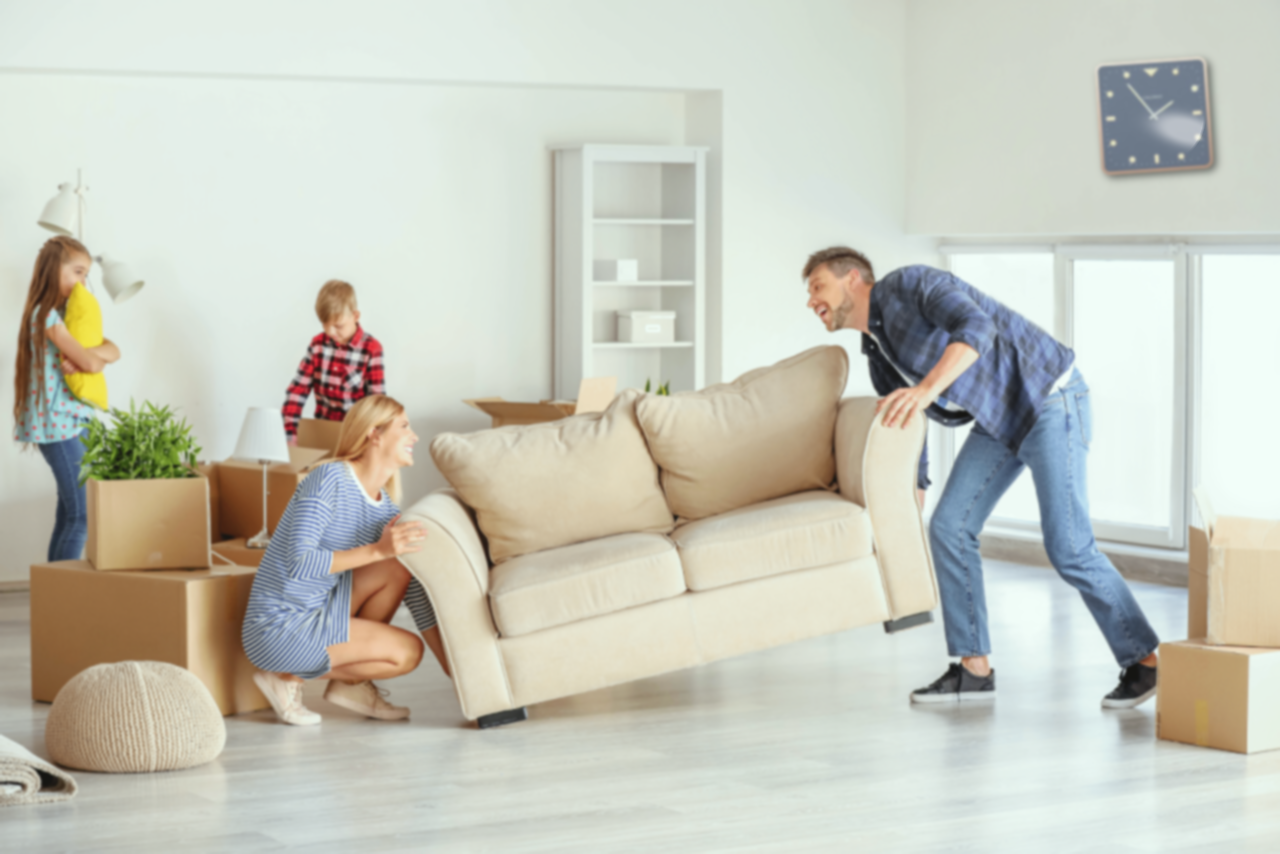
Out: 1h54
